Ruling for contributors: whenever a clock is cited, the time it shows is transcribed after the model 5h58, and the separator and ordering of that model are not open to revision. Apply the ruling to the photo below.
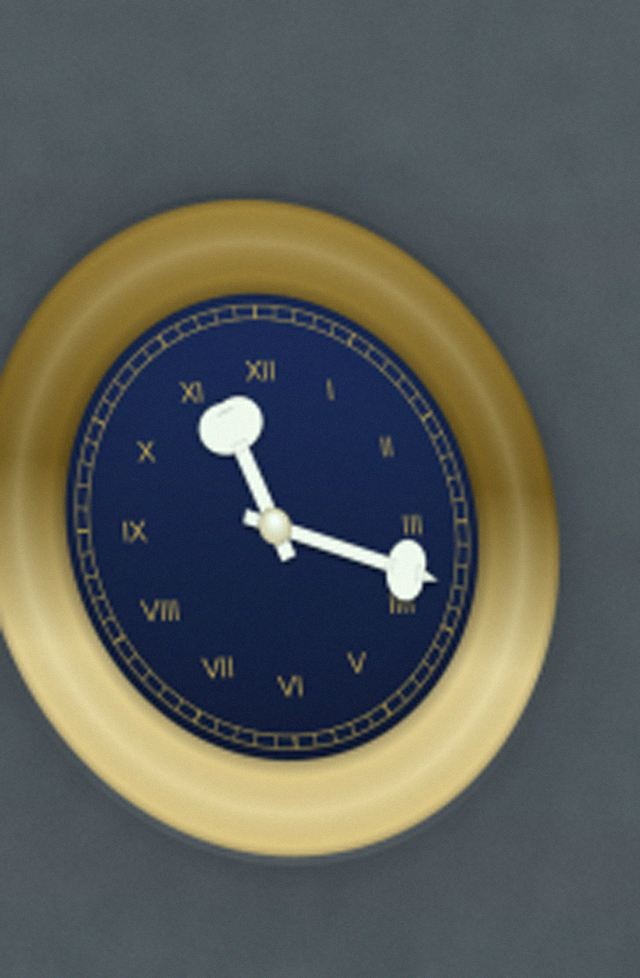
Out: 11h18
